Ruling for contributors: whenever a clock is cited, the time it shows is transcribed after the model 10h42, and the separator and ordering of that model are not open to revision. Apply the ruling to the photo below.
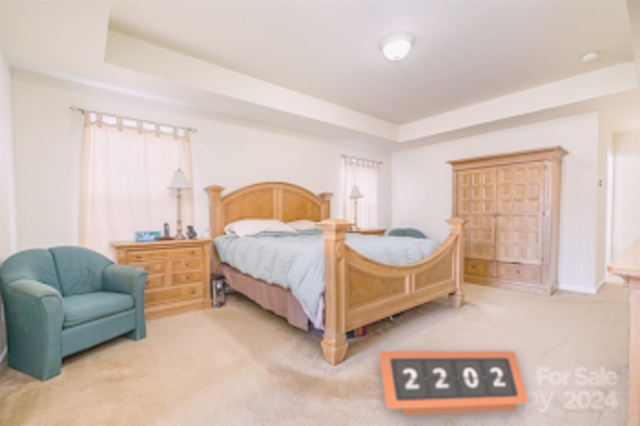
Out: 22h02
